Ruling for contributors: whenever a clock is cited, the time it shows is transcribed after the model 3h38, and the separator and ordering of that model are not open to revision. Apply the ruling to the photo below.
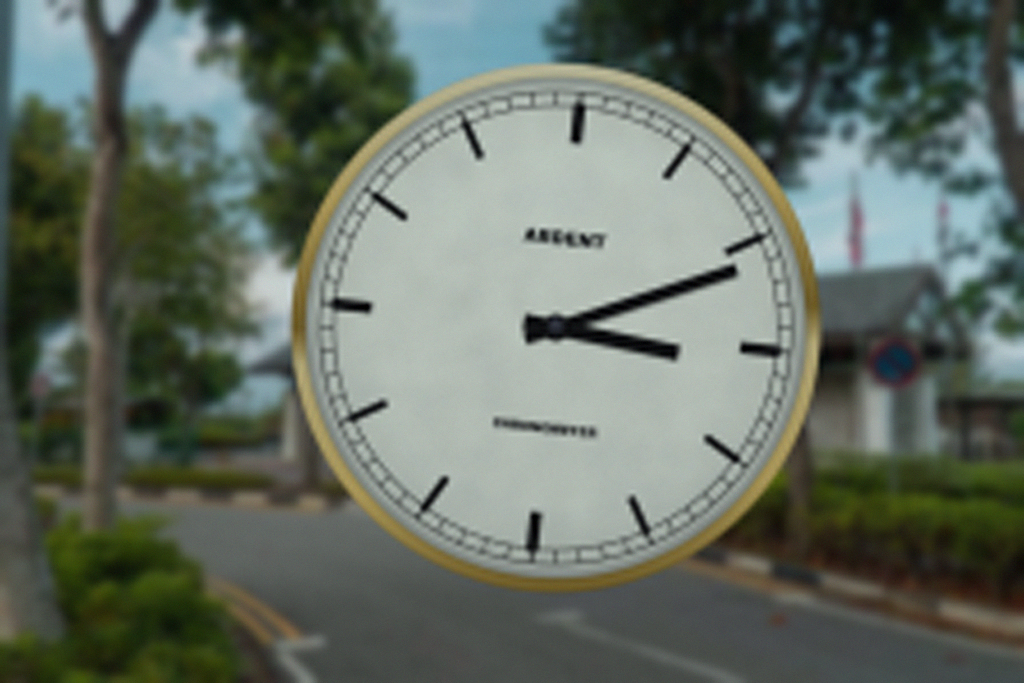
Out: 3h11
